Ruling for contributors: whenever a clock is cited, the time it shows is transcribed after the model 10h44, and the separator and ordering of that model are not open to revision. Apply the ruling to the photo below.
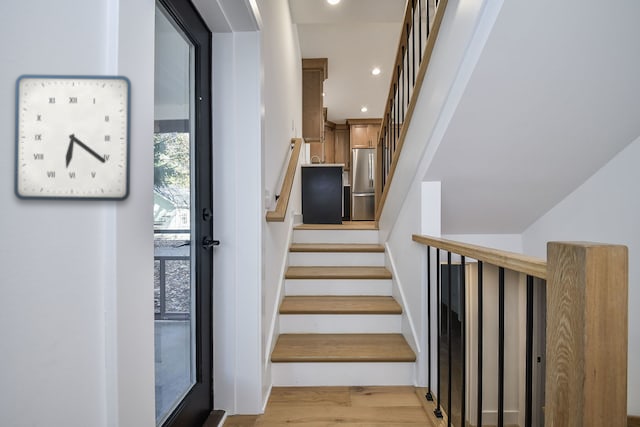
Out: 6h21
